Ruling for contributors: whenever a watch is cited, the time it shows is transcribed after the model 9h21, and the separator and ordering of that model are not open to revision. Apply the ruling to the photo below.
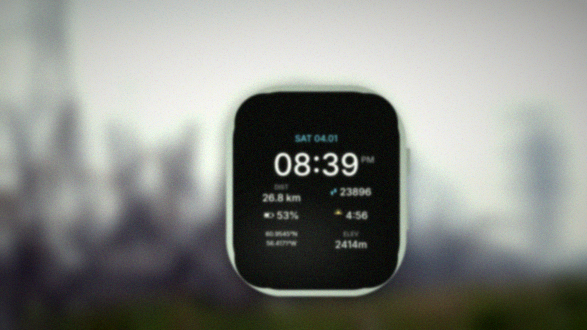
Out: 8h39
